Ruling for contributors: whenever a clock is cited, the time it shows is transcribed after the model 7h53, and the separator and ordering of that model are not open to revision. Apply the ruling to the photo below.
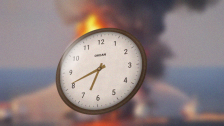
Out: 6h41
